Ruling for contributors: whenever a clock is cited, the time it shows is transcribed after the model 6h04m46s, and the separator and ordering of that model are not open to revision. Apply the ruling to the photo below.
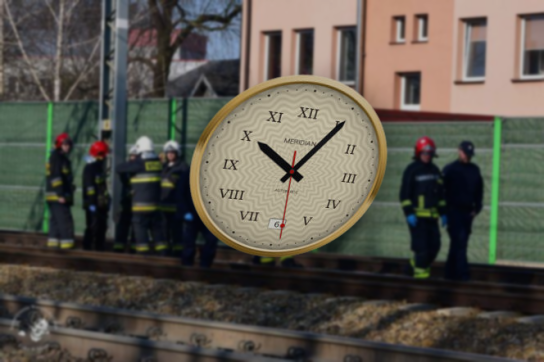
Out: 10h05m29s
